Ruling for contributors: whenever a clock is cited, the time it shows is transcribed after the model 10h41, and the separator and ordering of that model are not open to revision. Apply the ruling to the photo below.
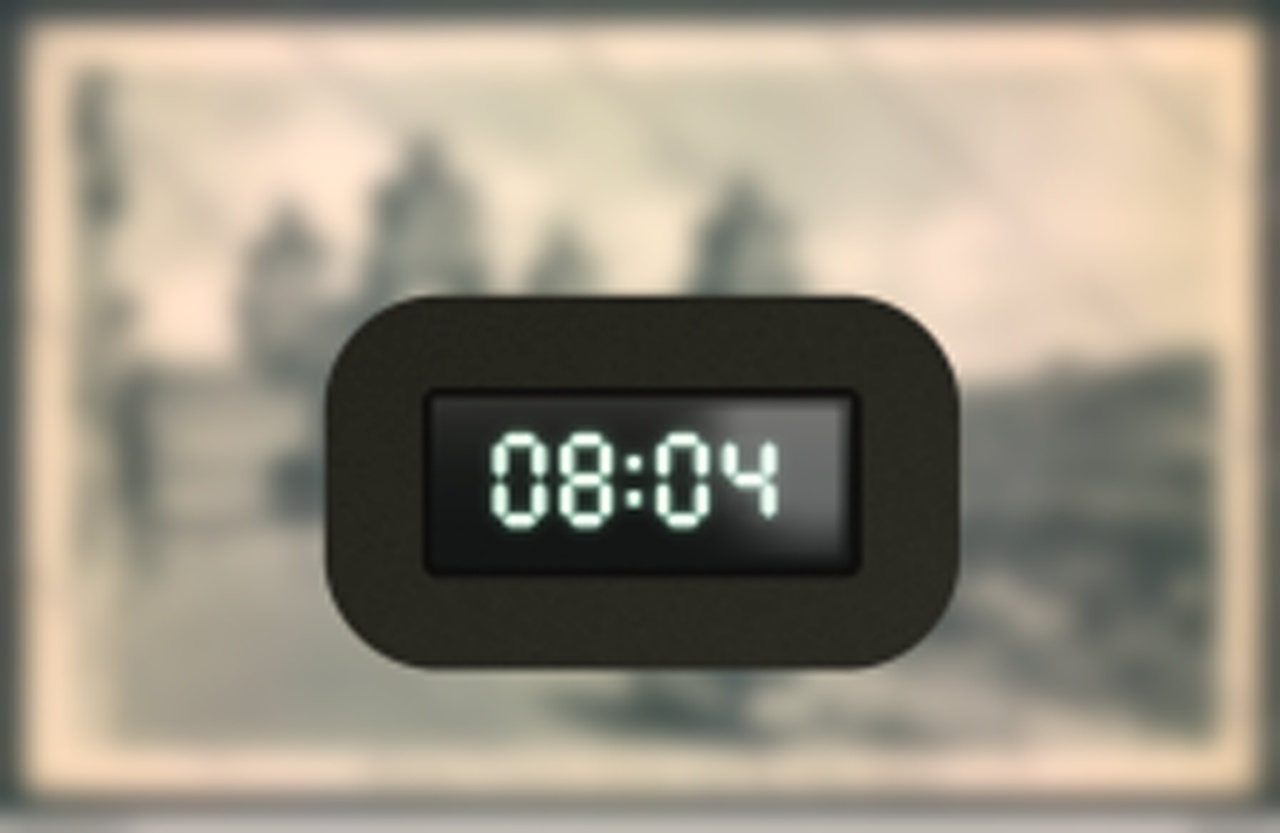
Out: 8h04
